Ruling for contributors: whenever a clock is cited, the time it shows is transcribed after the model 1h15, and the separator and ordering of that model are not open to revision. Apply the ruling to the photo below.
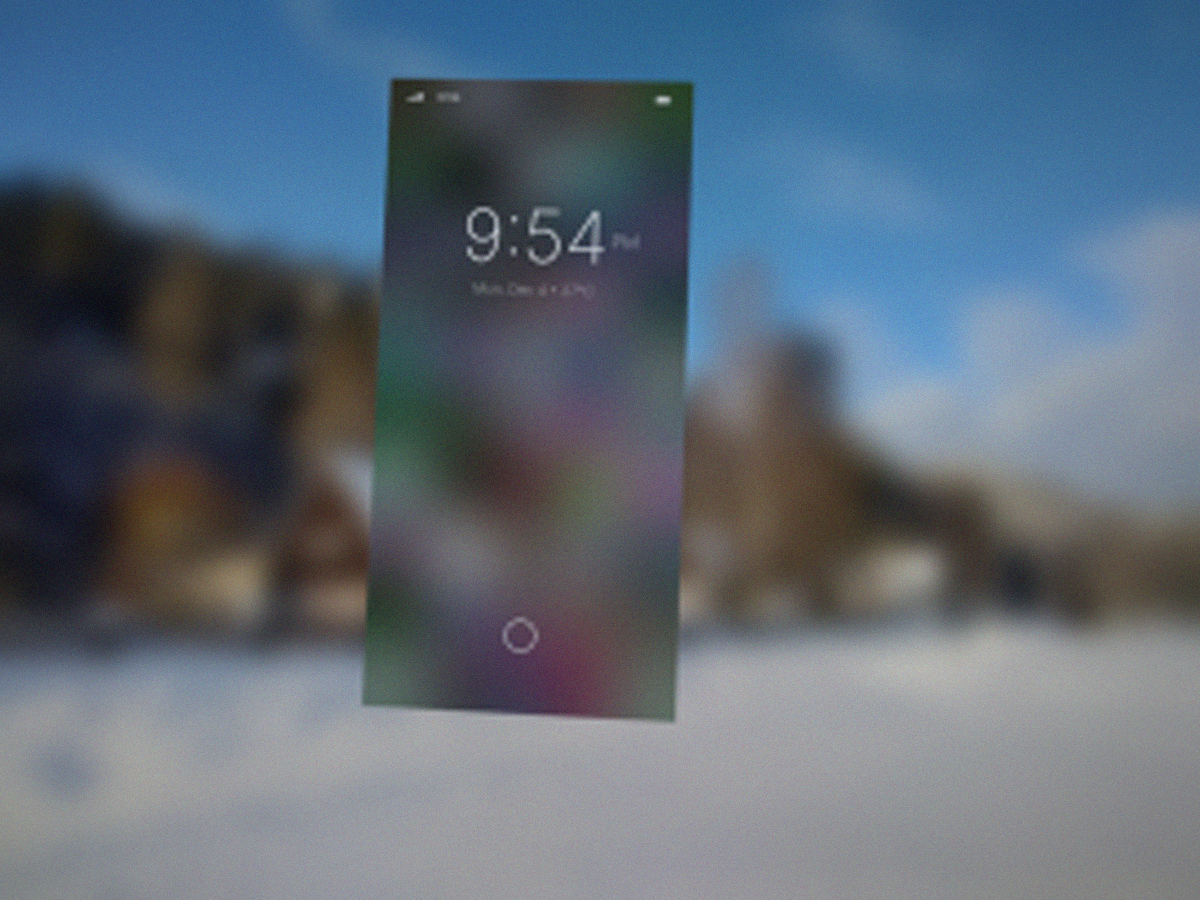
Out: 9h54
